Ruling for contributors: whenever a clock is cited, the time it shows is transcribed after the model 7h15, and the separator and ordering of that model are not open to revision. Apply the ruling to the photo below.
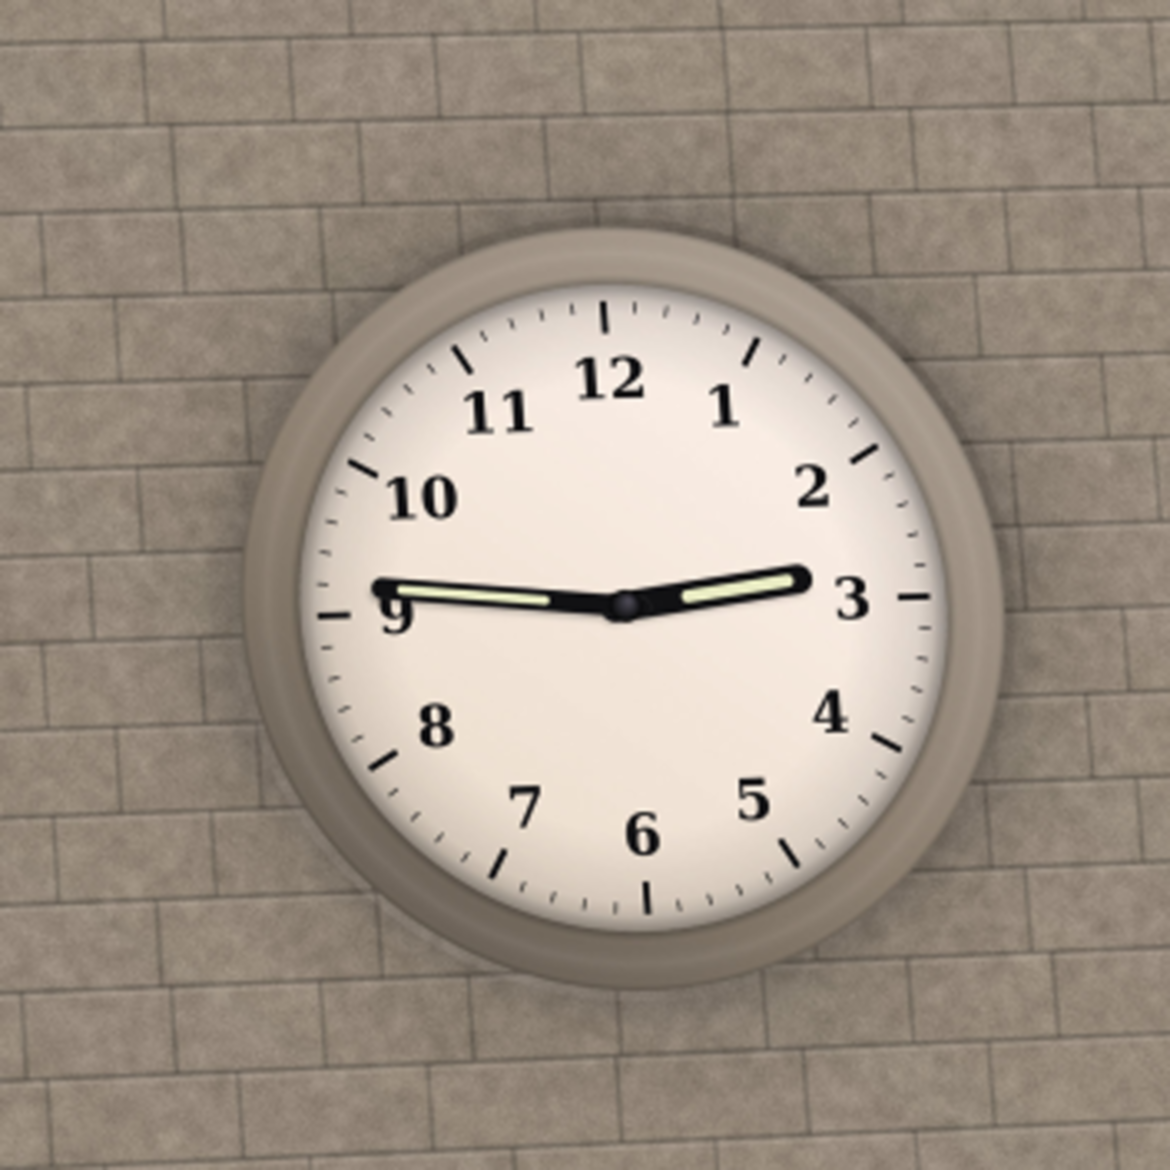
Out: 2h46
